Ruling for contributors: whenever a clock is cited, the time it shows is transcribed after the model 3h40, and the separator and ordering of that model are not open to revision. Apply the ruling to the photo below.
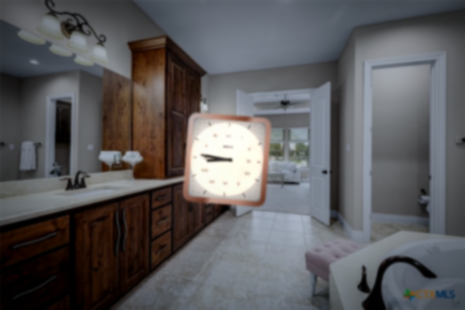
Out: 8h46
